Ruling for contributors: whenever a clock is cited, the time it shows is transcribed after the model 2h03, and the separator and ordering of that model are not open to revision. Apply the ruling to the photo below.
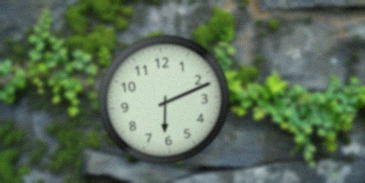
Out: 6h12
